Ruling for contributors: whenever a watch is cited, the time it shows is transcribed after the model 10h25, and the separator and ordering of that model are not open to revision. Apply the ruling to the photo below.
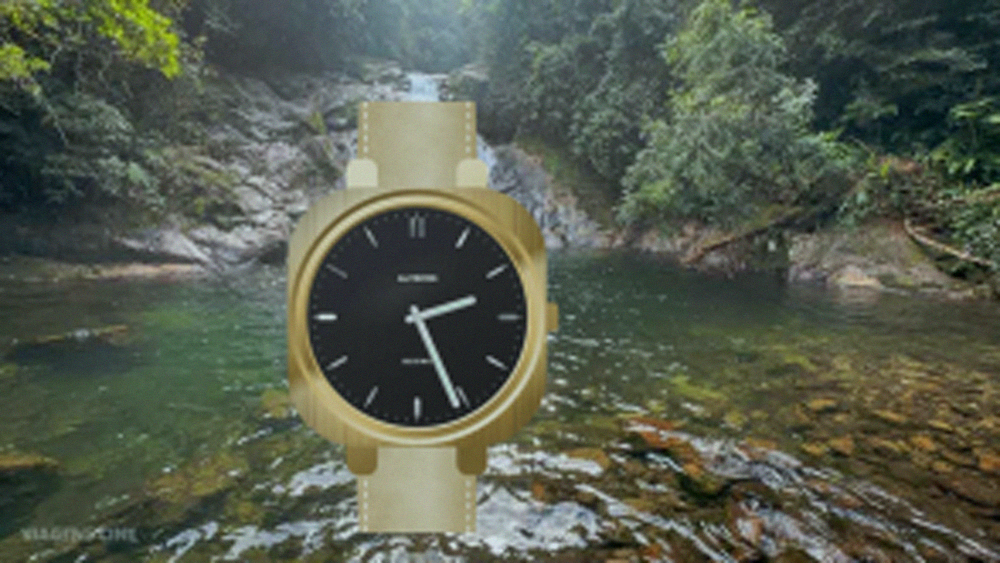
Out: 2h26
